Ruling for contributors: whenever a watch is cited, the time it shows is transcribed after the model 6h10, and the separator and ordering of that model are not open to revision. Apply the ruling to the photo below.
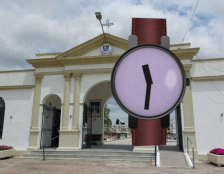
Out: 11h31
